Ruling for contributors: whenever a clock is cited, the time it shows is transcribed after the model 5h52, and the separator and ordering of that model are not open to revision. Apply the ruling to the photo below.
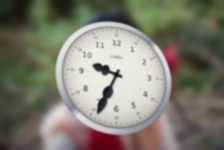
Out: 9h34
